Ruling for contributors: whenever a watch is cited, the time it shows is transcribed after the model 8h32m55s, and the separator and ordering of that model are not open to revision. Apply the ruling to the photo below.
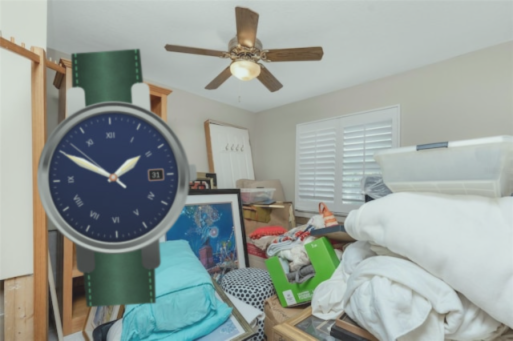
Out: 1h49m52s
